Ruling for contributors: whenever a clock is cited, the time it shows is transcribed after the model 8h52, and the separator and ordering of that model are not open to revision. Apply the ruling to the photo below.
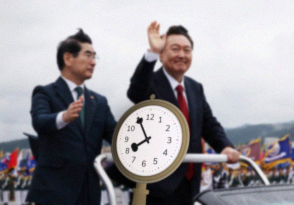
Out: 7h55
